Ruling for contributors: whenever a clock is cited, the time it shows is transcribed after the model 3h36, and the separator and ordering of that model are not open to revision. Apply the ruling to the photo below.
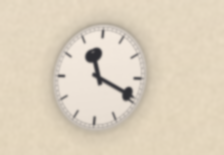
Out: 11h19
